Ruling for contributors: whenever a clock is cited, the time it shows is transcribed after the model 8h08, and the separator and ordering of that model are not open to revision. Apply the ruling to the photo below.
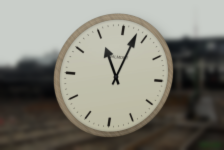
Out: 11h03
